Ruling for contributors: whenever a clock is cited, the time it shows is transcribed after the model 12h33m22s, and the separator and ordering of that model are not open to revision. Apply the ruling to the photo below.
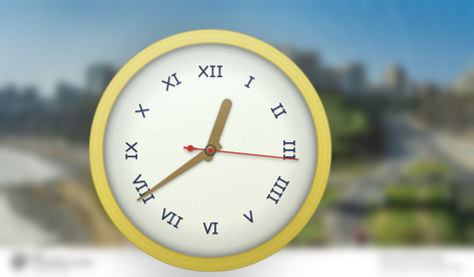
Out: 12h39m16s
